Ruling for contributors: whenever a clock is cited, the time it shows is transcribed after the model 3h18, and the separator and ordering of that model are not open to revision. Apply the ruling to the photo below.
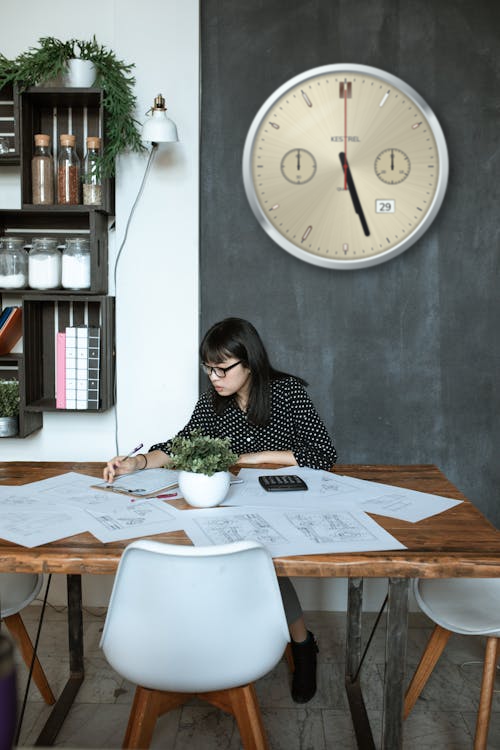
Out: 5h27
